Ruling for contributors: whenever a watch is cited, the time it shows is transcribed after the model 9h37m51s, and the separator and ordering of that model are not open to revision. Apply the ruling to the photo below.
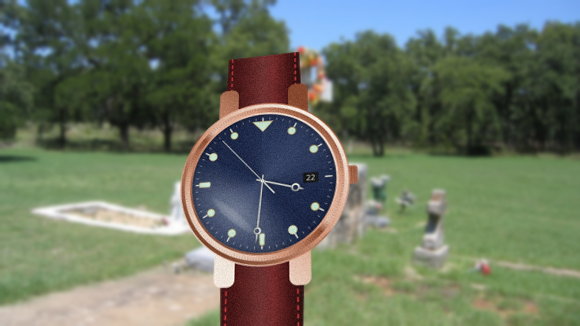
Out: 3h30m53s
